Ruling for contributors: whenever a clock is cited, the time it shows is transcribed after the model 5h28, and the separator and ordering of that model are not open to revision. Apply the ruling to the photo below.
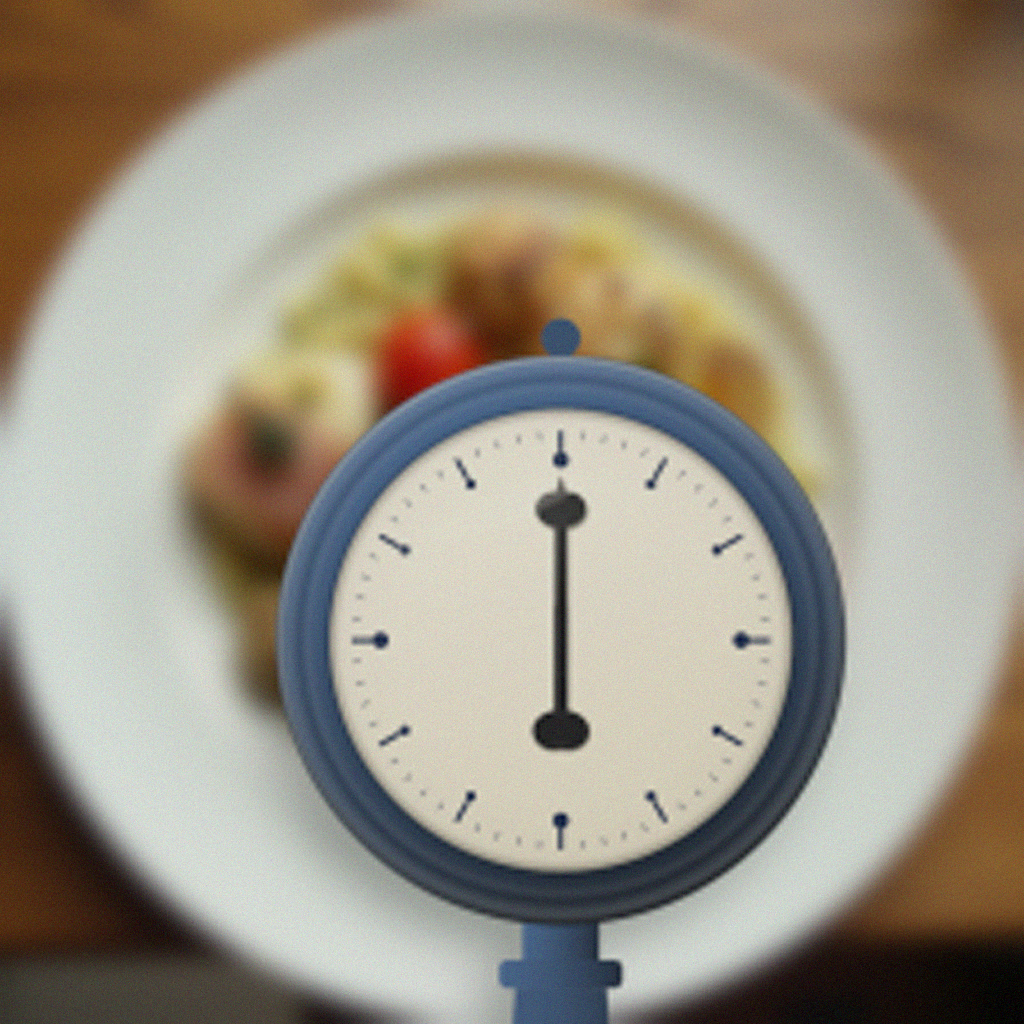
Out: 6h00
